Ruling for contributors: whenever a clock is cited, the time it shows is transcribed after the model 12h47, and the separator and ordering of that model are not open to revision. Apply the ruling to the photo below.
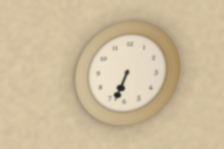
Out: 6h33
